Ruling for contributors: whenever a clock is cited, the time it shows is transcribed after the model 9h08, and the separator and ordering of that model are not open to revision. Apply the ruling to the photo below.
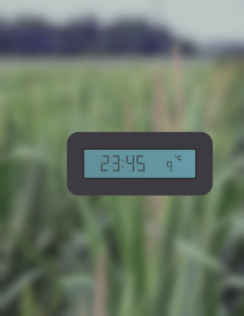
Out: 23h45
